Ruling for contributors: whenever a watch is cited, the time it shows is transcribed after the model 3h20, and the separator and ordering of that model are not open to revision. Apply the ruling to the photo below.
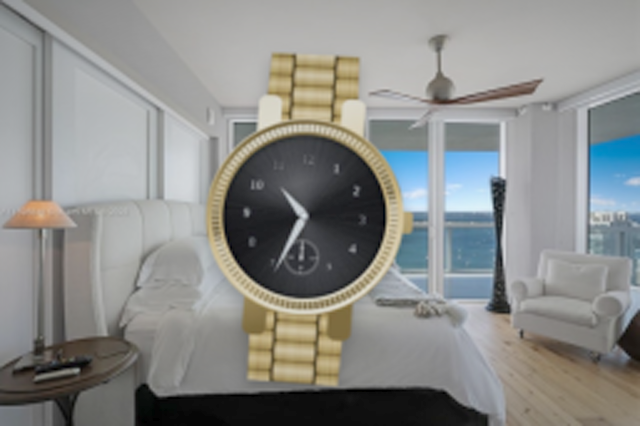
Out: 10h34
